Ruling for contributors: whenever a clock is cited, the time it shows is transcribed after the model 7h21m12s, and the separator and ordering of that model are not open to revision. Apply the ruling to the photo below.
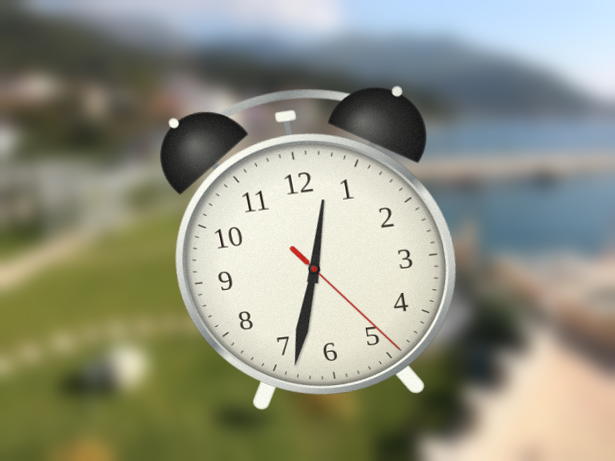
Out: 12h33m24s
